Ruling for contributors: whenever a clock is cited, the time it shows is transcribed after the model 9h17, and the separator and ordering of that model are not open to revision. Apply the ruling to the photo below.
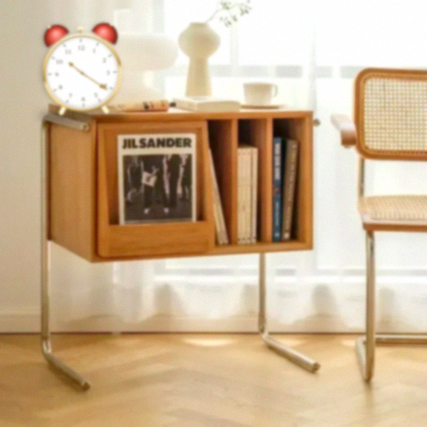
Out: 10h21
